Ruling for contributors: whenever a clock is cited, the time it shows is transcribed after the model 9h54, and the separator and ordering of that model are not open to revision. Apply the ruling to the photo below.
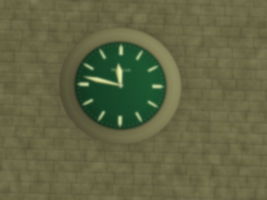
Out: 11h47
